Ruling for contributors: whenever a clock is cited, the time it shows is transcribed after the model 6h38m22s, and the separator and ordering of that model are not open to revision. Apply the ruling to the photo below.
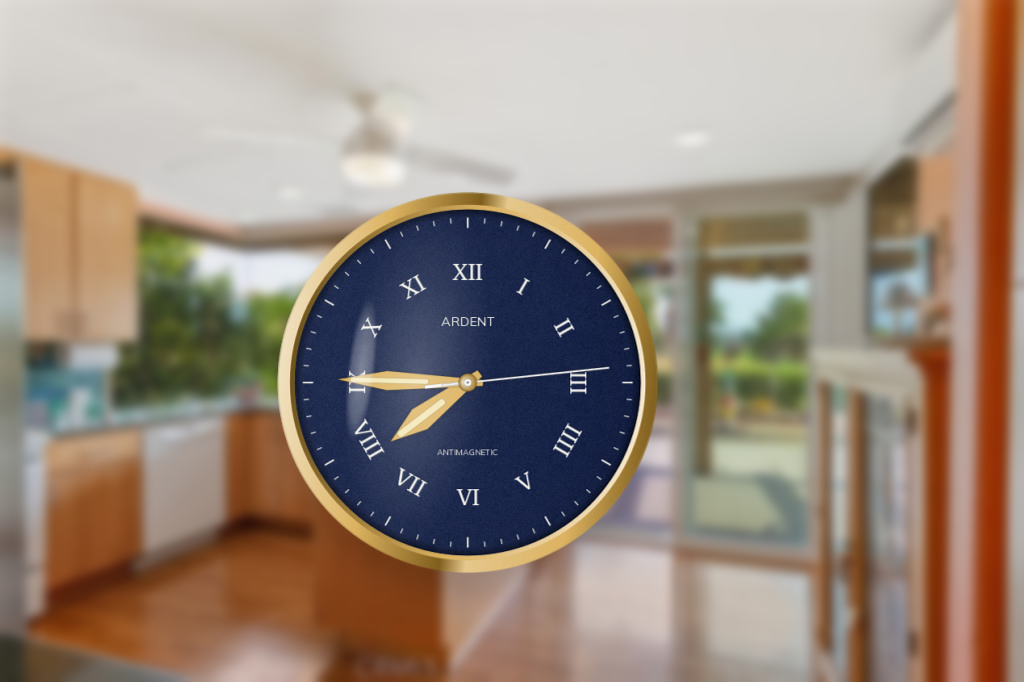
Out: 7h45m14s
